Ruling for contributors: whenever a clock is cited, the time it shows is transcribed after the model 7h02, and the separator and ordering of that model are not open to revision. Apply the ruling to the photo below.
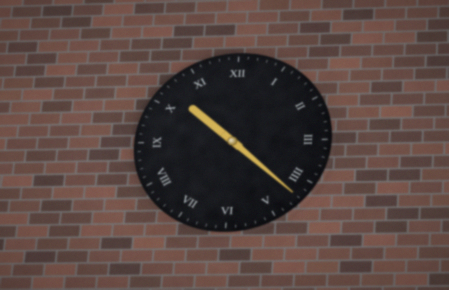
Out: 10h22
